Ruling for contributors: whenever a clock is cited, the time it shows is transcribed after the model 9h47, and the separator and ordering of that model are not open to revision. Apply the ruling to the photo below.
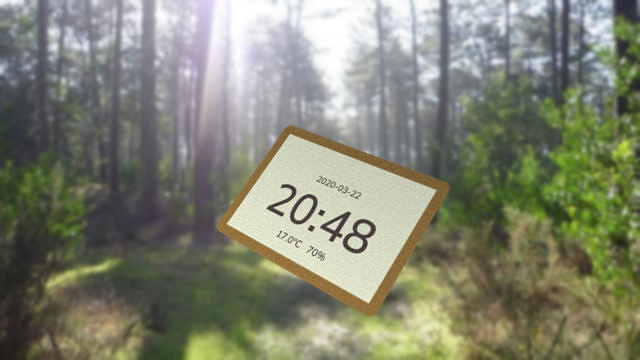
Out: 20h48
